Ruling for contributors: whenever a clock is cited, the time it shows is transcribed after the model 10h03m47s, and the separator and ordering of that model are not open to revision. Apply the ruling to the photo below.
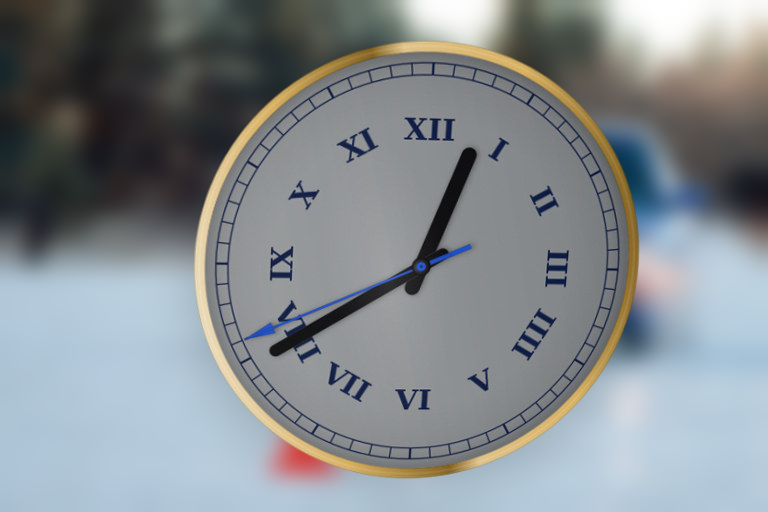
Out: 12h39m41s
